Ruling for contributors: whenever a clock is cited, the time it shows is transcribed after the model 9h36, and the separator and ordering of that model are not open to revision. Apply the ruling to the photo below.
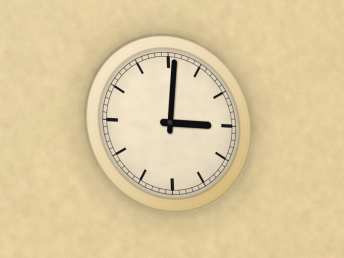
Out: 3h01
